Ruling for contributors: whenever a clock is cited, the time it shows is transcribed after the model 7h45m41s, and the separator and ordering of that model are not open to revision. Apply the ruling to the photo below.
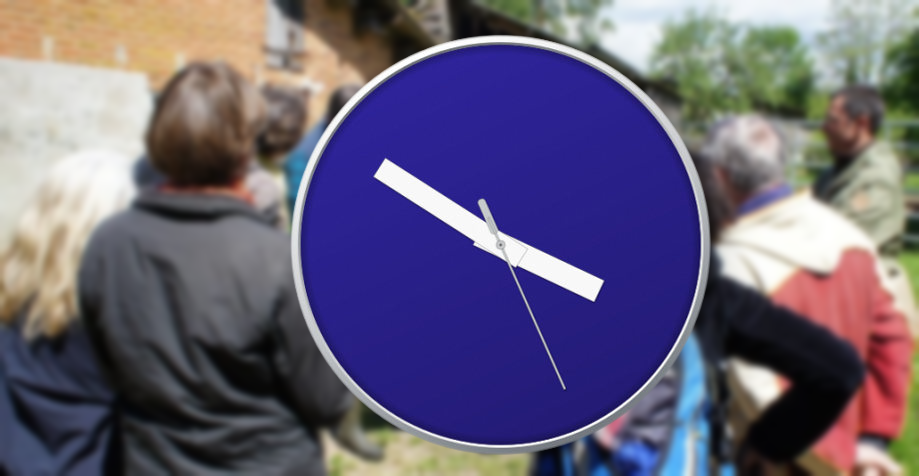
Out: 3h50m26s
